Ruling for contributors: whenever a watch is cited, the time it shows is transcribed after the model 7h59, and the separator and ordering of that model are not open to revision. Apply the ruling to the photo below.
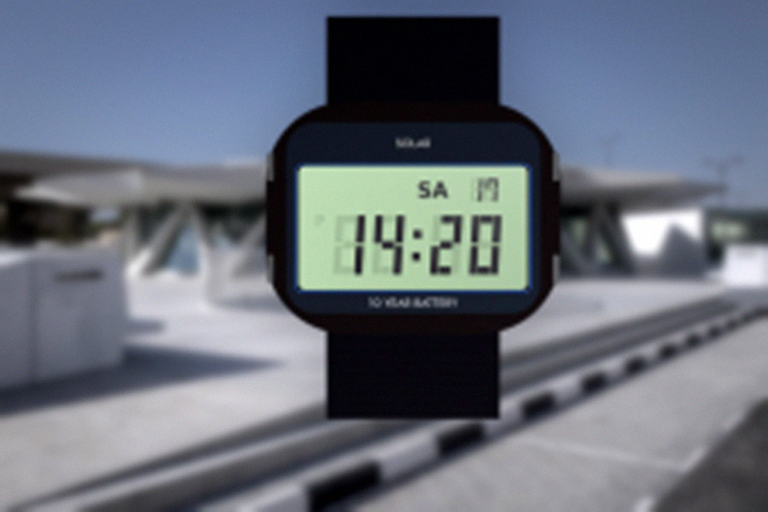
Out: 14h20
